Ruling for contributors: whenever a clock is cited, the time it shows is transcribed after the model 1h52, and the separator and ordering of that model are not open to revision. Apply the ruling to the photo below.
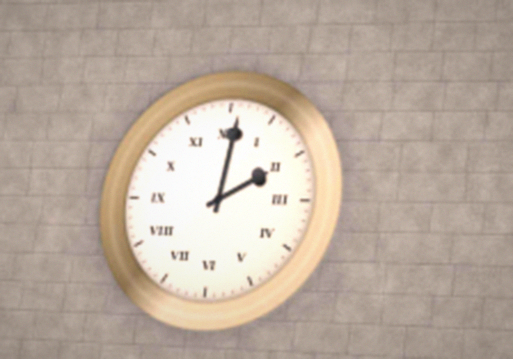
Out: 2h01
